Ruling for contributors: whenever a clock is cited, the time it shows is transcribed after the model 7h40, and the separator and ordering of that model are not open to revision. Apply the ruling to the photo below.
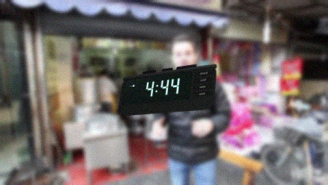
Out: 4h44
